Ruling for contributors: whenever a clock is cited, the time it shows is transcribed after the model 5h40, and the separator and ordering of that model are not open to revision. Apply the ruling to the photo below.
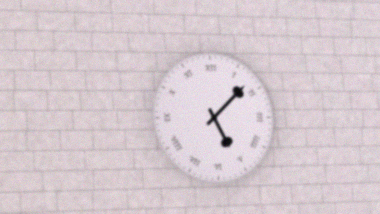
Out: 5h08
